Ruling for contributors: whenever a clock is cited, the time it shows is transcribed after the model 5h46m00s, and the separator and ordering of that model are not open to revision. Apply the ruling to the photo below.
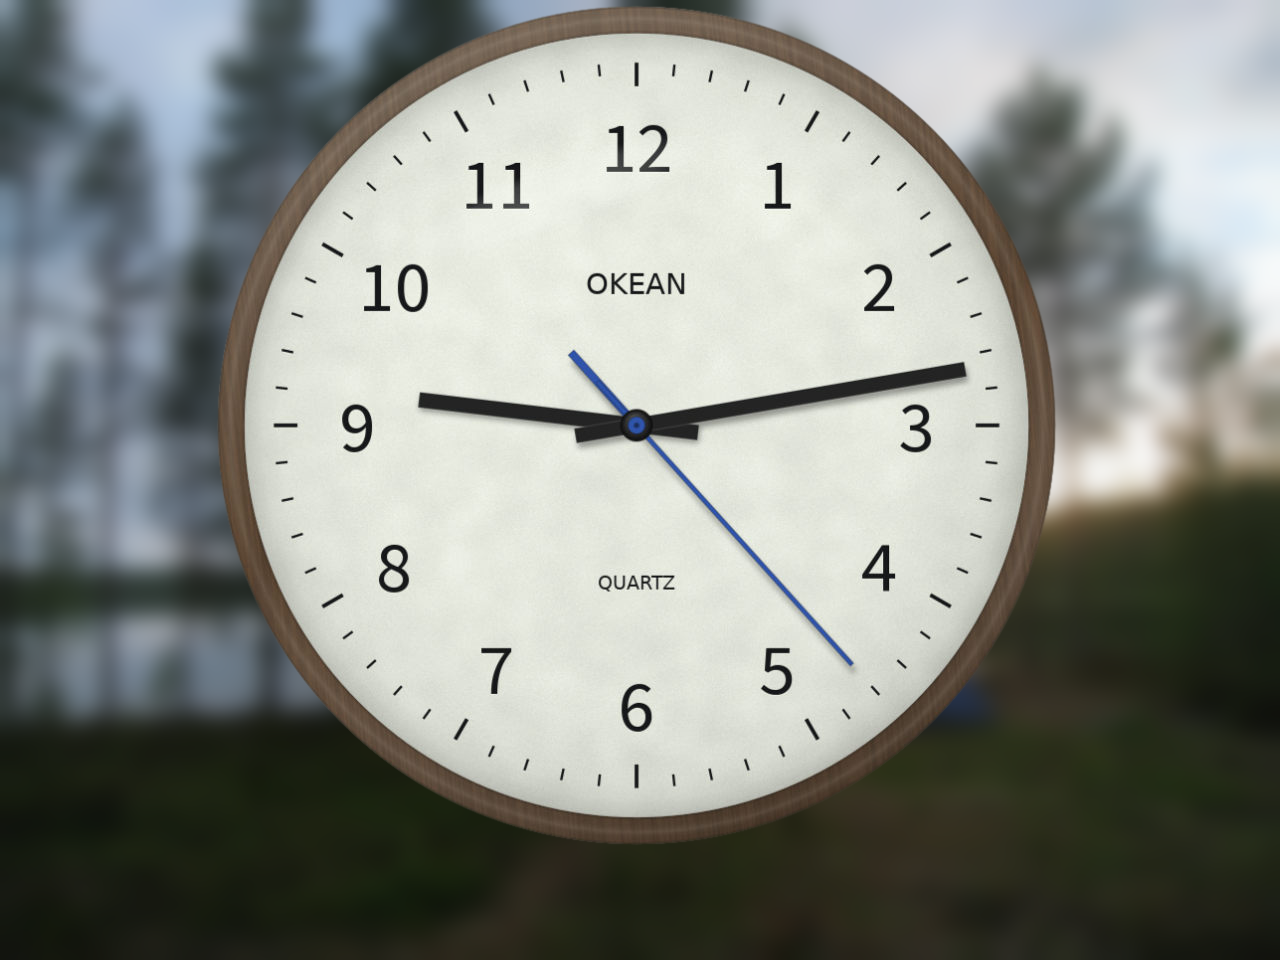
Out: 9h13m23s
